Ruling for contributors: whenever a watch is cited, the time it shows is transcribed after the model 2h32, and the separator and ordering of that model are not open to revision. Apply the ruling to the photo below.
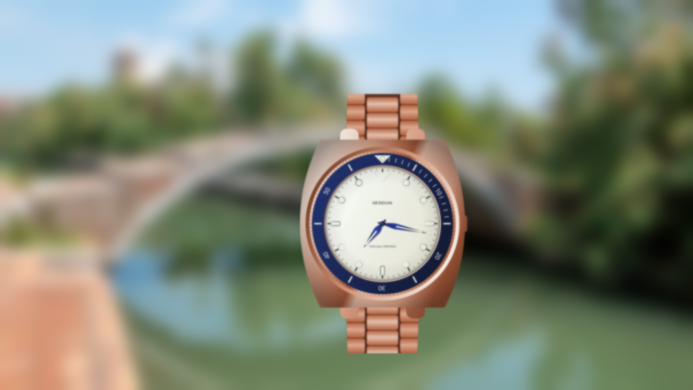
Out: 7h17
